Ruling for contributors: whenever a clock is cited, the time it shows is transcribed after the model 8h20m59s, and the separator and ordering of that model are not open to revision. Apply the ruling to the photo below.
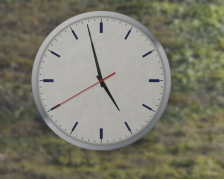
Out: 4h57m40s
